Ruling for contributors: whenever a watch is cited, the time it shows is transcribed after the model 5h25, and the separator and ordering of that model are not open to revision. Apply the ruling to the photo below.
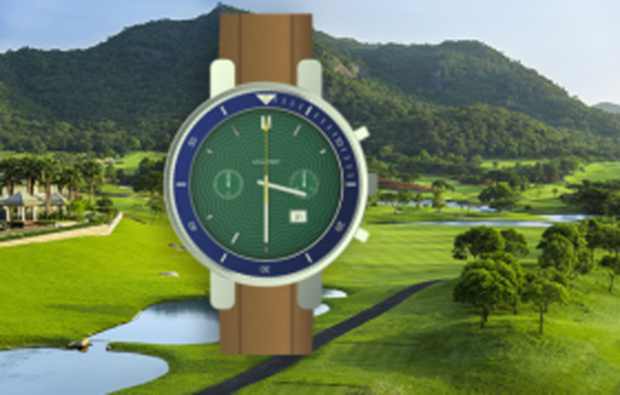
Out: 3h30
